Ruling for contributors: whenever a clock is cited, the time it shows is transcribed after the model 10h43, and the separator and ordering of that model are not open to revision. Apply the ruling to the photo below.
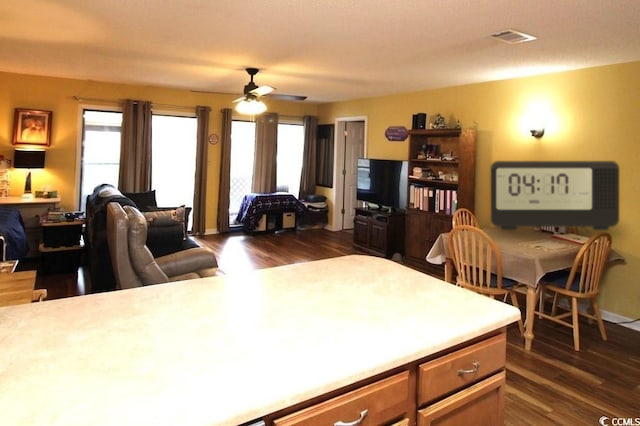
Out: 4h17
